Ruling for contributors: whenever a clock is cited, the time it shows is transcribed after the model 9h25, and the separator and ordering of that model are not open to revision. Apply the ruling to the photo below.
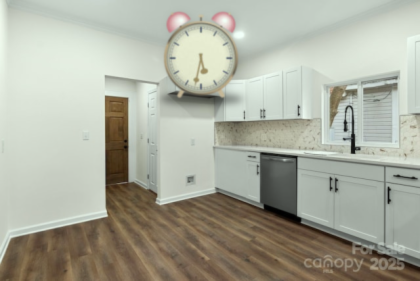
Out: 5h32
